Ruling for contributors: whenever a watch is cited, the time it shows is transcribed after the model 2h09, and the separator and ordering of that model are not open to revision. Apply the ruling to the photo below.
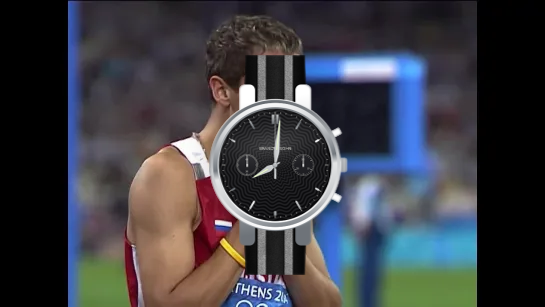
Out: 8h01
